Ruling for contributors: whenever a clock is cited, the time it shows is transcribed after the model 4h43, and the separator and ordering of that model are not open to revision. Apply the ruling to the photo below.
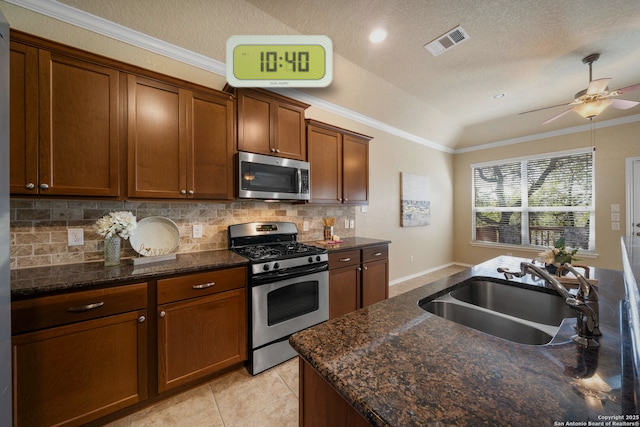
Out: 10h40
